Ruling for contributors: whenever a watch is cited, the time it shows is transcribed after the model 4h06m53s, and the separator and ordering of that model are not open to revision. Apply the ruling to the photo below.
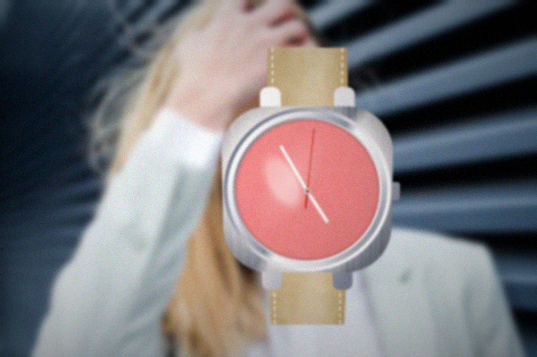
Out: 4h55m01s
